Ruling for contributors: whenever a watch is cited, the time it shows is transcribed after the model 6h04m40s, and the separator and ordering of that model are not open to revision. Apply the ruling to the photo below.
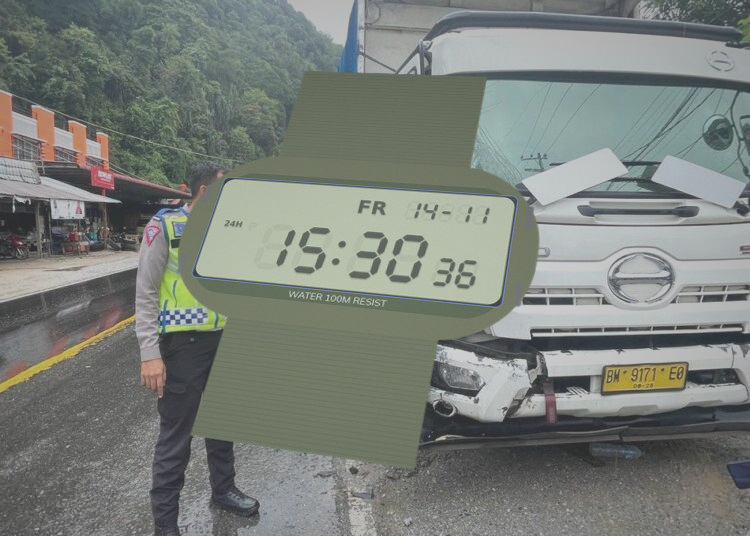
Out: 15h30m36s
